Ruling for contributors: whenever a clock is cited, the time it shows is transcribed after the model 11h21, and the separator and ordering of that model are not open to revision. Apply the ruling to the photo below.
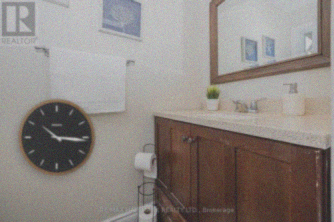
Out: 10h16
